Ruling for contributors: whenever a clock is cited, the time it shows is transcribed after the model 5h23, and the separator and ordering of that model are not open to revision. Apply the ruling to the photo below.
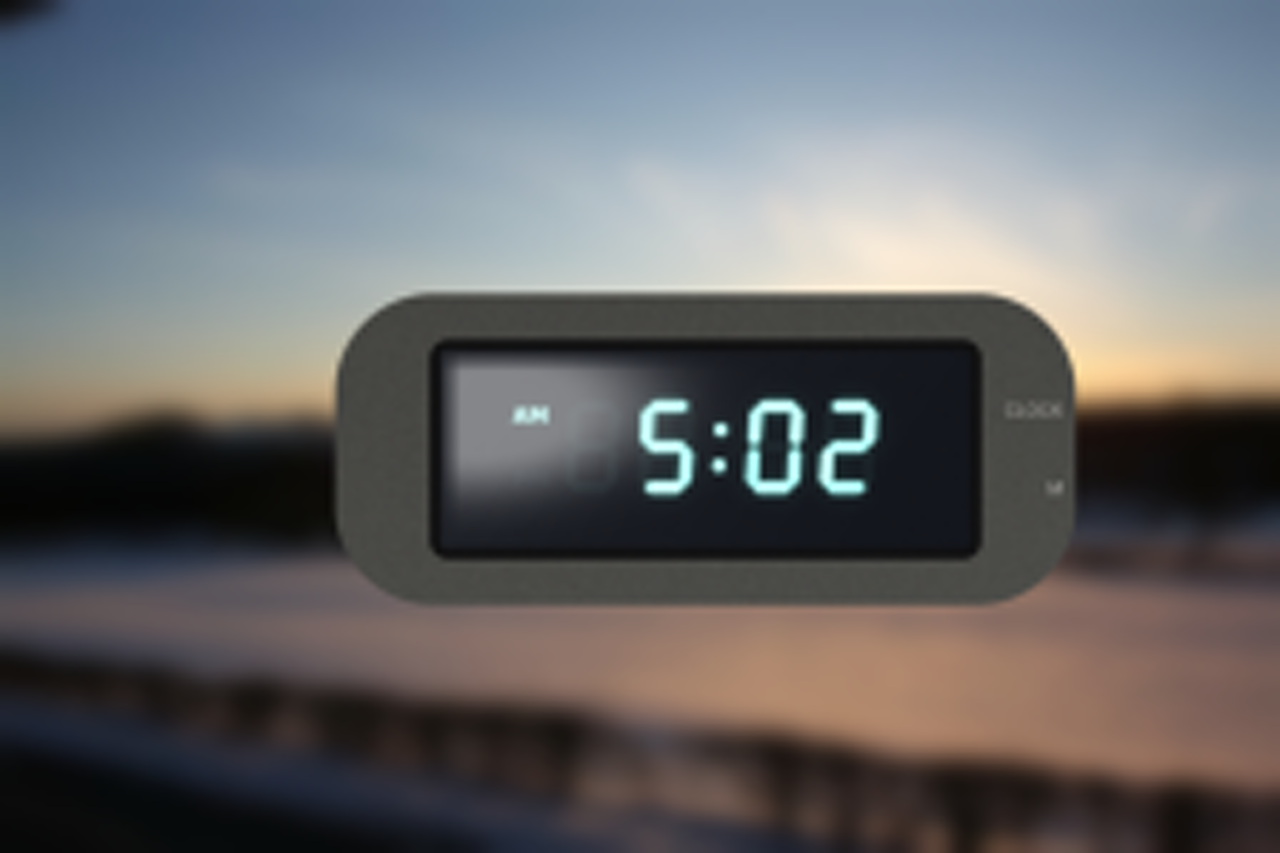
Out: 5h02
